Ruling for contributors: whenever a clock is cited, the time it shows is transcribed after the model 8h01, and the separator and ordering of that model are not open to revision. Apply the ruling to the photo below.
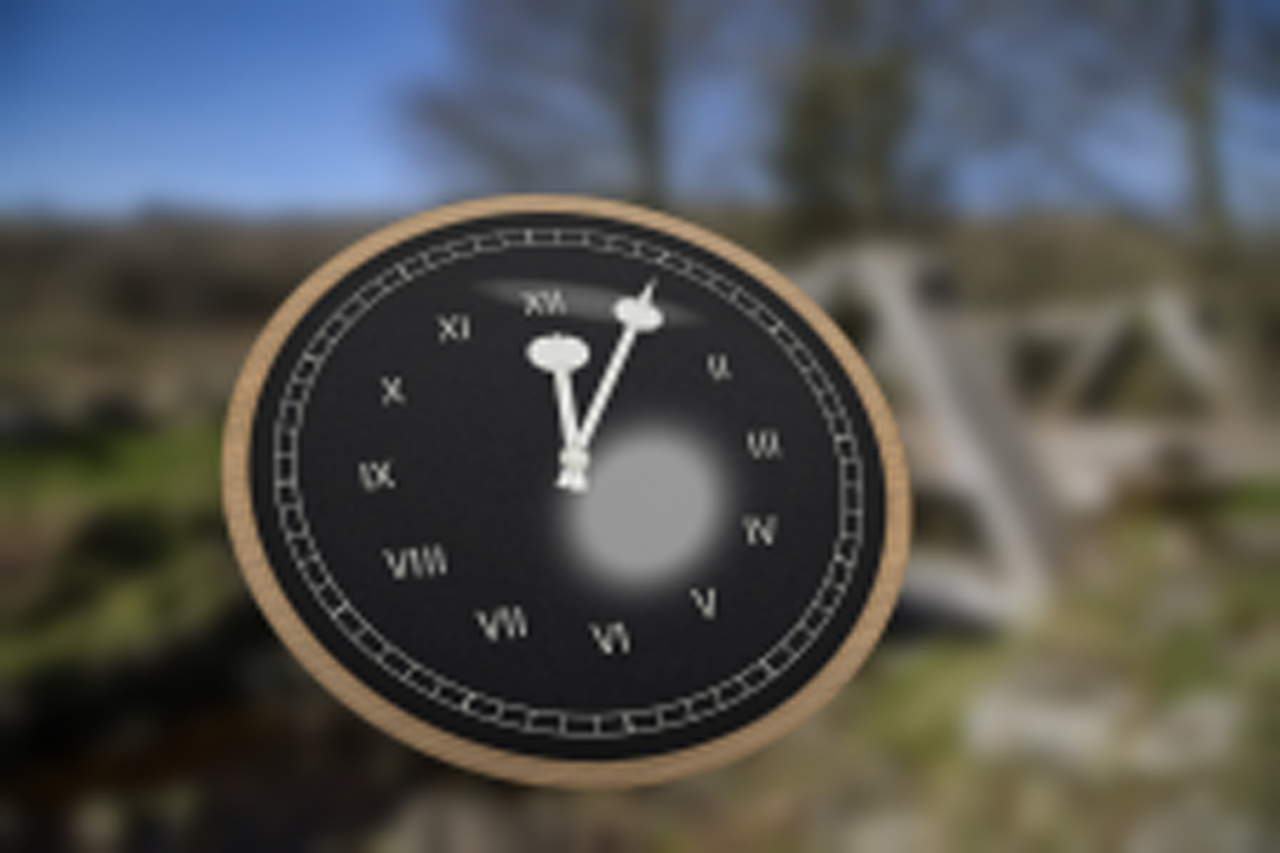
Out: 12h05
